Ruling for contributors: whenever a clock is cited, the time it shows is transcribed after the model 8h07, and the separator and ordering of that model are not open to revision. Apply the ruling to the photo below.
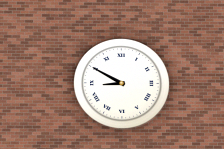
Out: 8h50
